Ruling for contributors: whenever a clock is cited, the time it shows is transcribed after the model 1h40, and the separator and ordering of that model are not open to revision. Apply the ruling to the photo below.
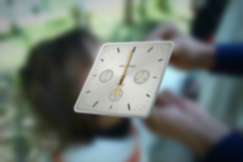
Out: 5h59
